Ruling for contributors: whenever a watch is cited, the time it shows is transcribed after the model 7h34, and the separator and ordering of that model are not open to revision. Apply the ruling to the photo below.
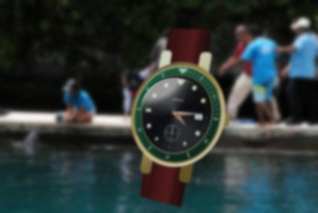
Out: 4h14
